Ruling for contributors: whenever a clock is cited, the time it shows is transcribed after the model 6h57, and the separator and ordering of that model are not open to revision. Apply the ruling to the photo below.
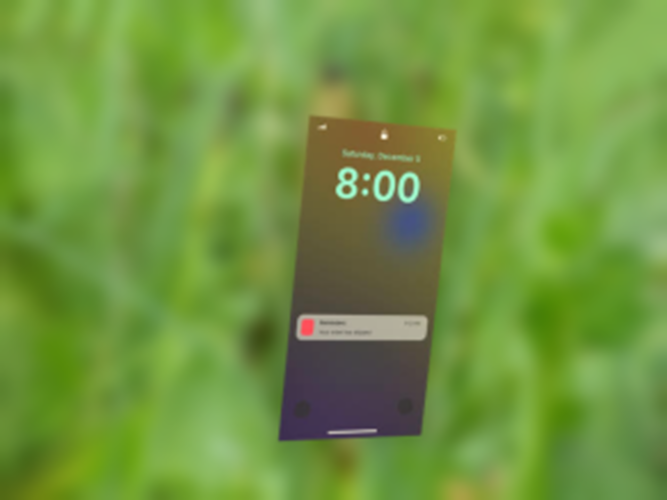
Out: 8h00
